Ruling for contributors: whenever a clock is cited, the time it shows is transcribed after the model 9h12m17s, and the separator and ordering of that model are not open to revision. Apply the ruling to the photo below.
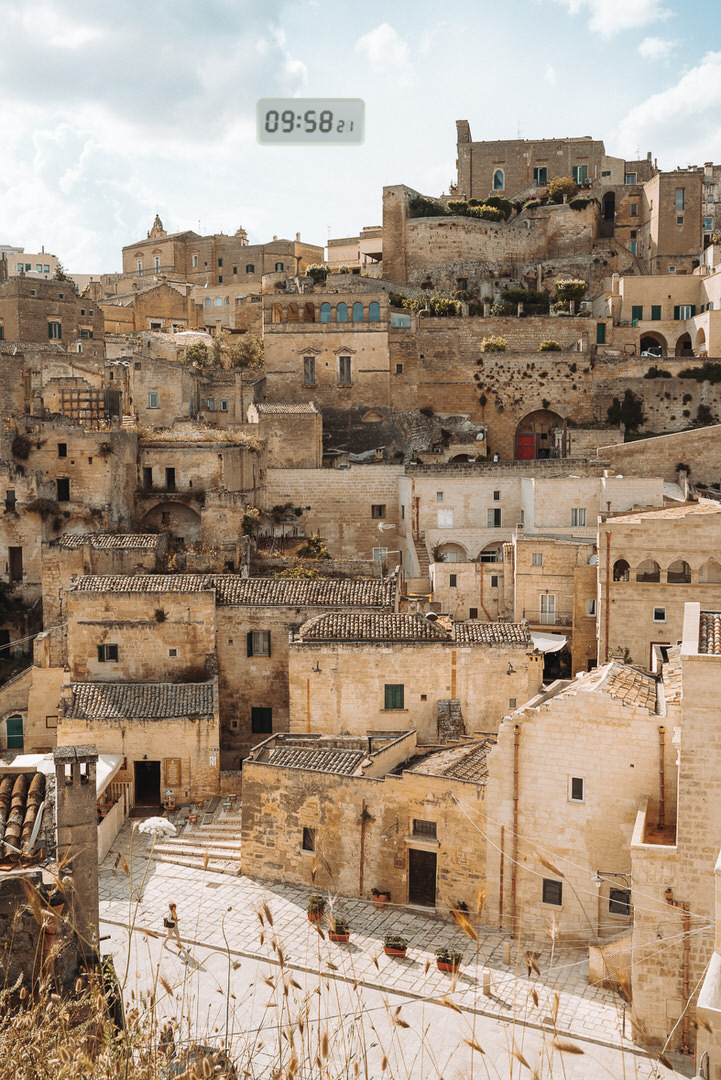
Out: 9h58m21s
